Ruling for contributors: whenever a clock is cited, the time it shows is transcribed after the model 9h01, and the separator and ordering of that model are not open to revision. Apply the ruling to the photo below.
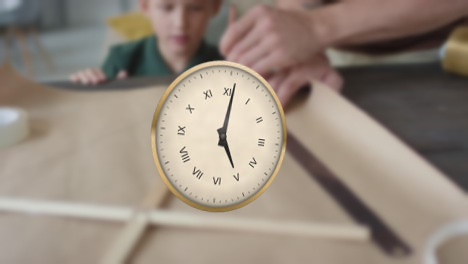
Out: 5h01
